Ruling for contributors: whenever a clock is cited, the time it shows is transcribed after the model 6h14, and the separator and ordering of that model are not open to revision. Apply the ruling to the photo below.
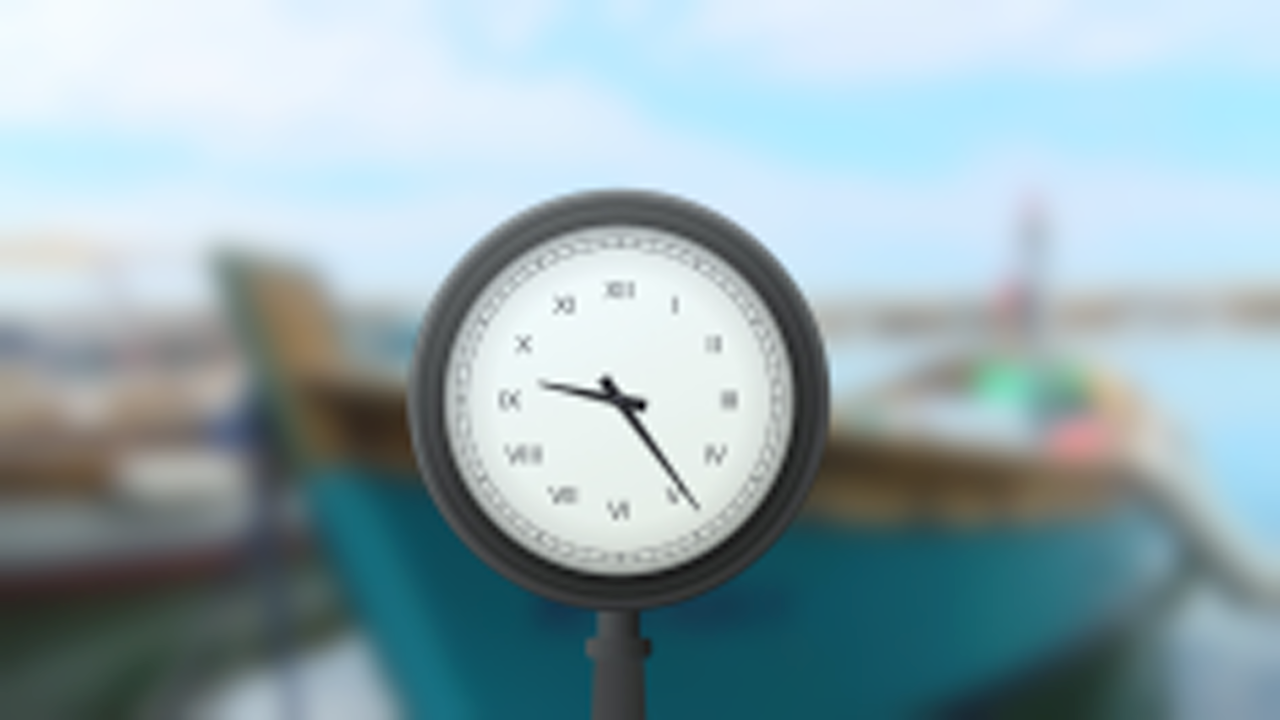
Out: 9h24
